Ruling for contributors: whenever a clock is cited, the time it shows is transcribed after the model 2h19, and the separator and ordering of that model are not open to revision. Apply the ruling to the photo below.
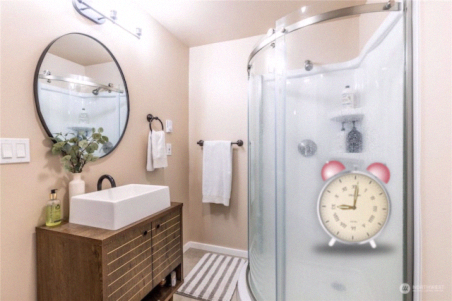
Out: 9h01
